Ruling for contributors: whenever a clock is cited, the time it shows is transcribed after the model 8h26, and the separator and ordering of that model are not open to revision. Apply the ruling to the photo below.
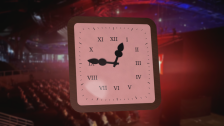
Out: 12h46
